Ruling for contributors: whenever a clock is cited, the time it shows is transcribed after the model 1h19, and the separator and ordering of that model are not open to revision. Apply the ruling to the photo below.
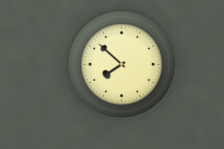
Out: 7h52
